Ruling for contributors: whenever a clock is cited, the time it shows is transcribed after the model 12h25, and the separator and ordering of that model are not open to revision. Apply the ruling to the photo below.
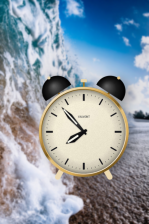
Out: 7h53
